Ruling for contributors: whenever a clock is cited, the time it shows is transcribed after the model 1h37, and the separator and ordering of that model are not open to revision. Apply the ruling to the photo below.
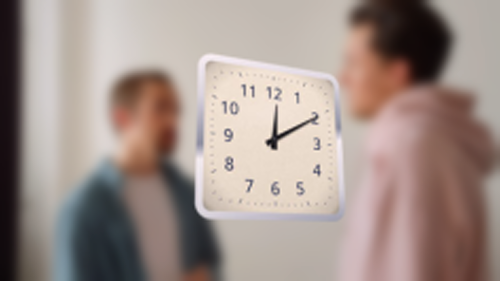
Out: 12h10
